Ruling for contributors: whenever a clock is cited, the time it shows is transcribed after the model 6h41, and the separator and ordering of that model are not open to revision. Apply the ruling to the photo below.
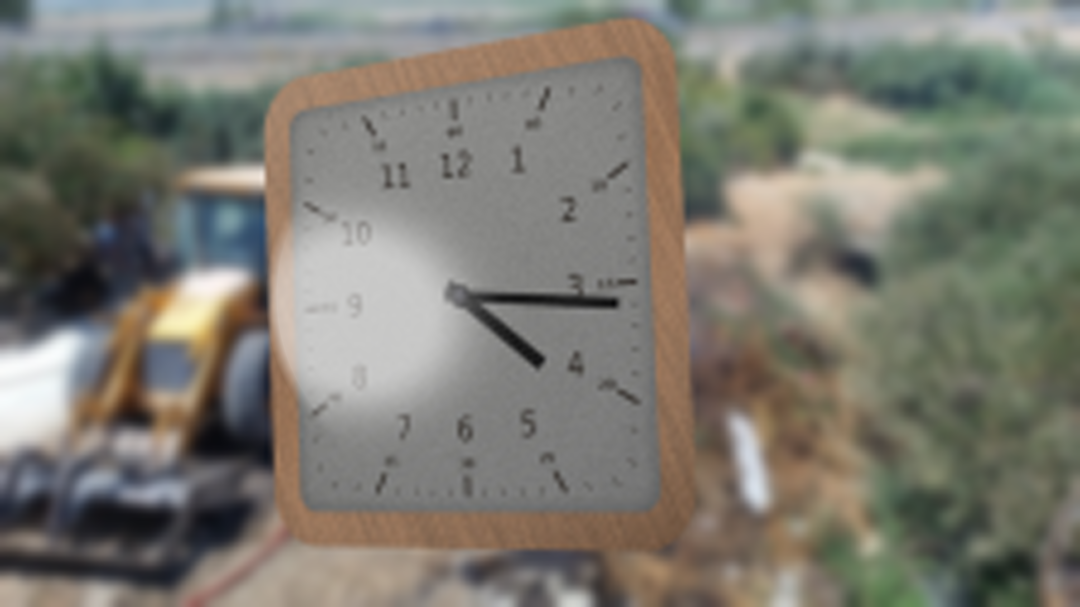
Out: 4h16
